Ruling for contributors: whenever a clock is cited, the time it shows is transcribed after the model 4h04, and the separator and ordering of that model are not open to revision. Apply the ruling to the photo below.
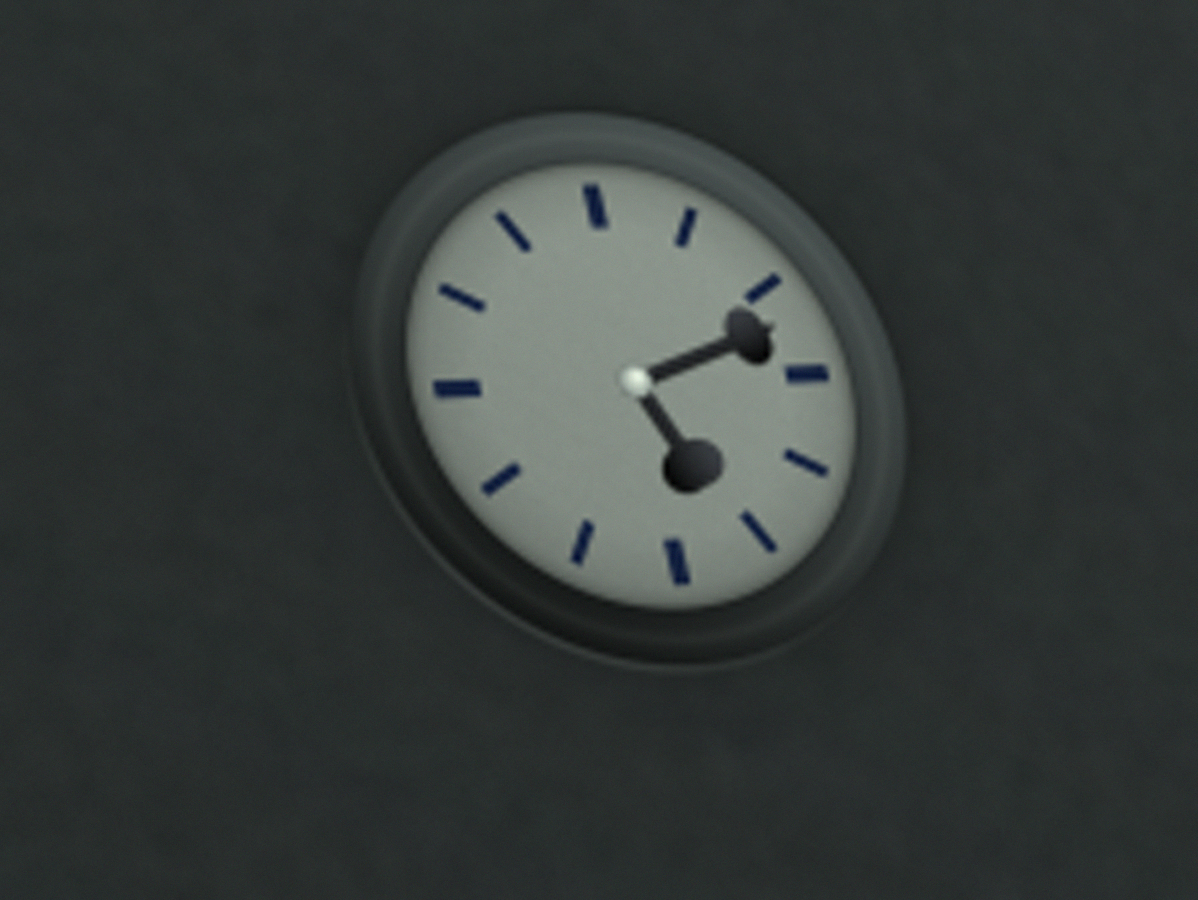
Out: 5h12
